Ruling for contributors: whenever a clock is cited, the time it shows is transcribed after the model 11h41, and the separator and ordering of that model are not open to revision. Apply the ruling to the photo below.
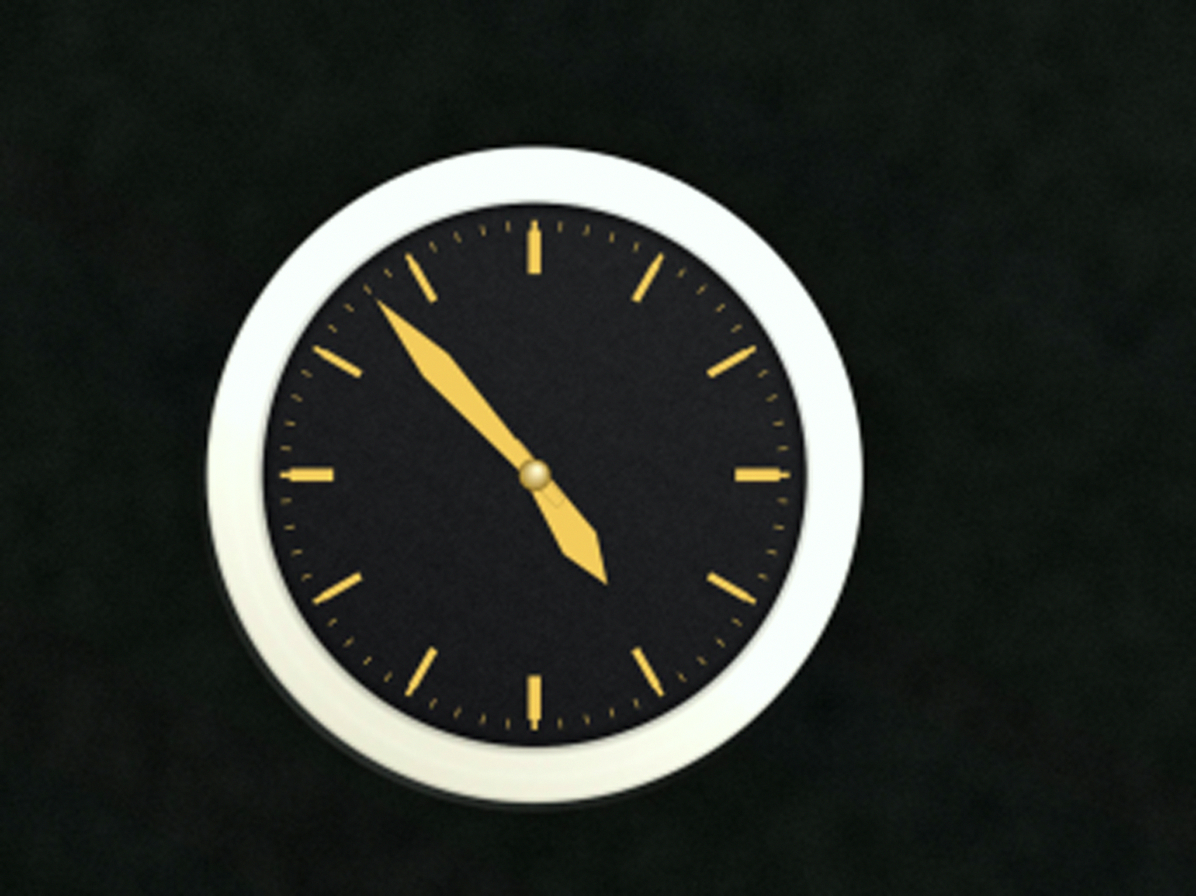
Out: 4h53
